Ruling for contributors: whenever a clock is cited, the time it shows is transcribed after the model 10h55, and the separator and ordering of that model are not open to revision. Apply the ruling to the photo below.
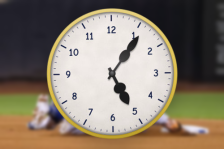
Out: 5h06
